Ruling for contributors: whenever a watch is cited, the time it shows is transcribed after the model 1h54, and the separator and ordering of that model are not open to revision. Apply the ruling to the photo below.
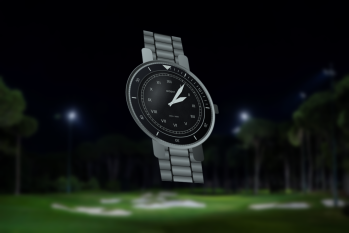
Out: 2h06
